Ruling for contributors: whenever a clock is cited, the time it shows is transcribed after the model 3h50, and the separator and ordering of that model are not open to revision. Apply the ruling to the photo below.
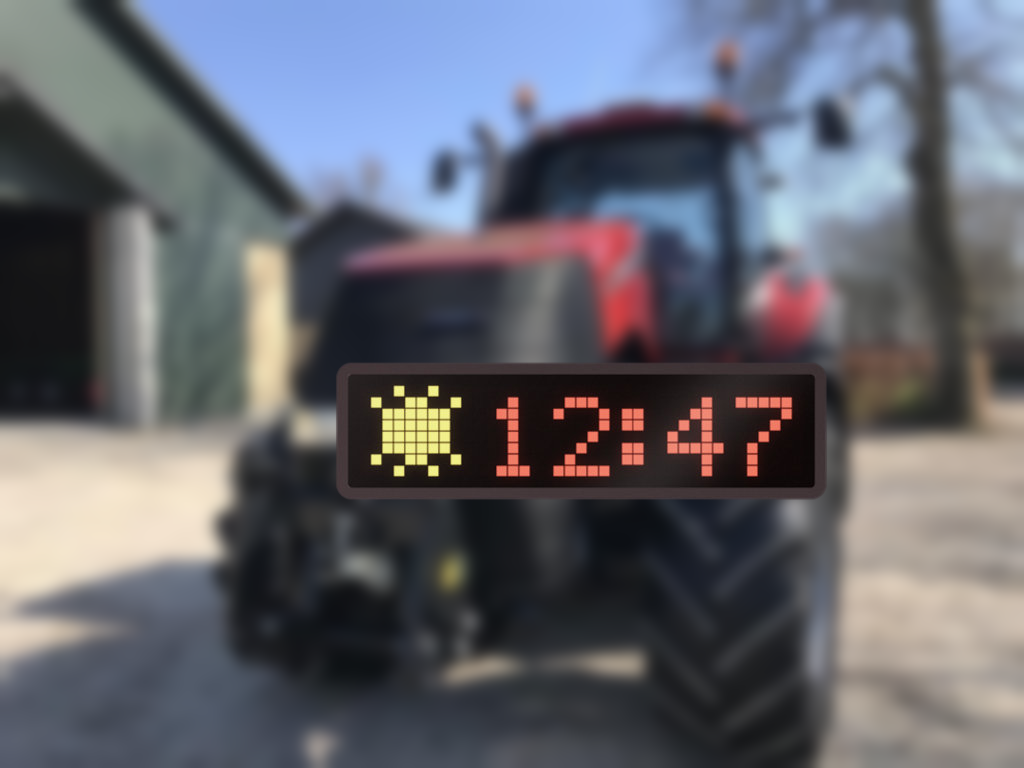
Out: 12h47
